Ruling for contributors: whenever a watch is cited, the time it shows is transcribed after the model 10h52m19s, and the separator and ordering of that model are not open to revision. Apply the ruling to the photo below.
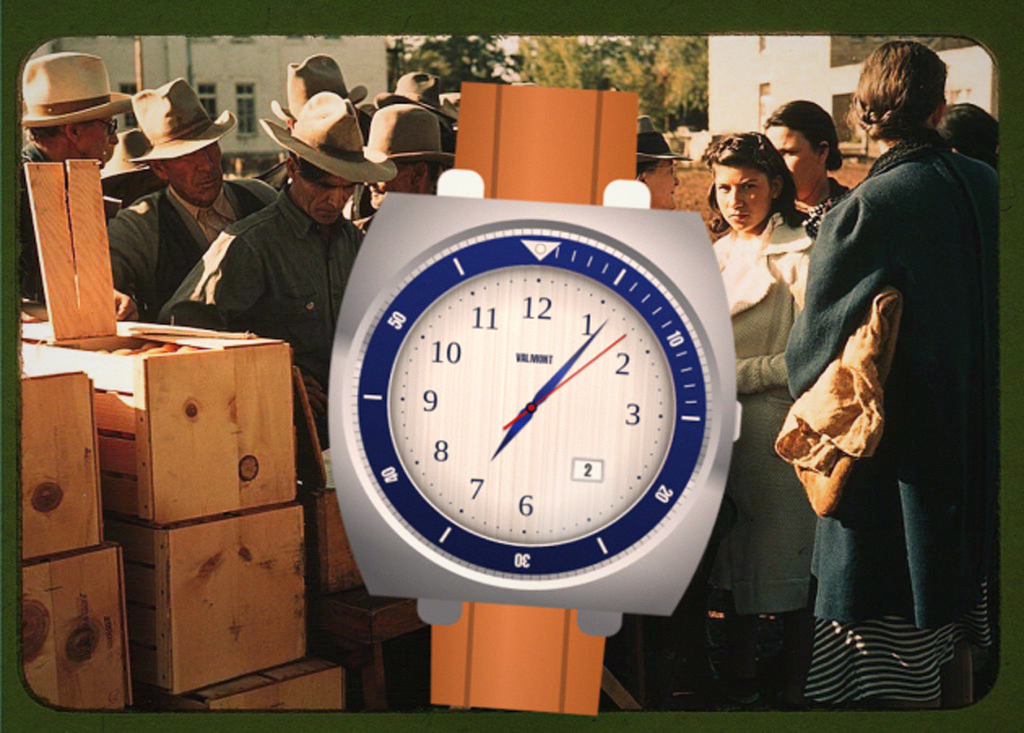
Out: 7h06m08s
